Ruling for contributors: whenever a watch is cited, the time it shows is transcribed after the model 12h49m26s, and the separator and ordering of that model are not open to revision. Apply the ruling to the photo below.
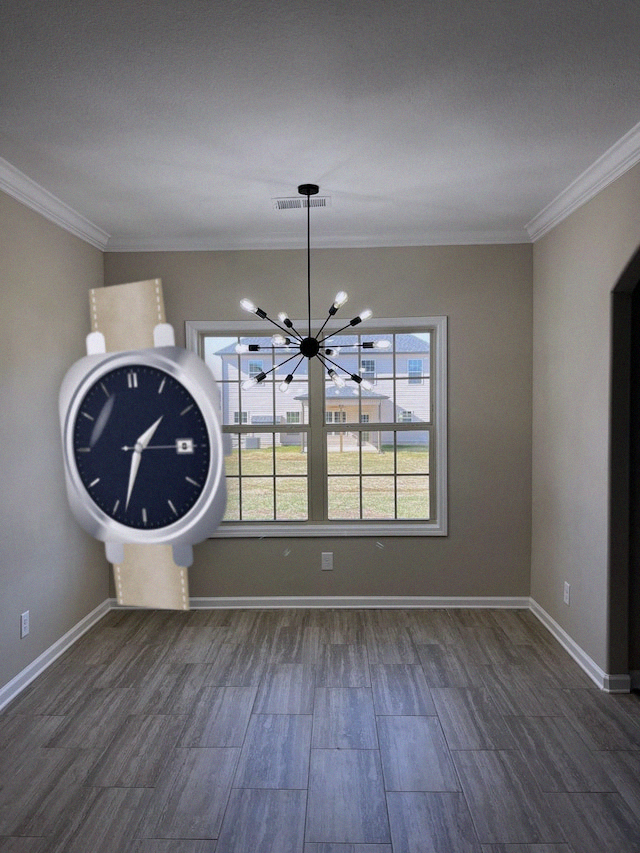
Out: 1h33m15s
